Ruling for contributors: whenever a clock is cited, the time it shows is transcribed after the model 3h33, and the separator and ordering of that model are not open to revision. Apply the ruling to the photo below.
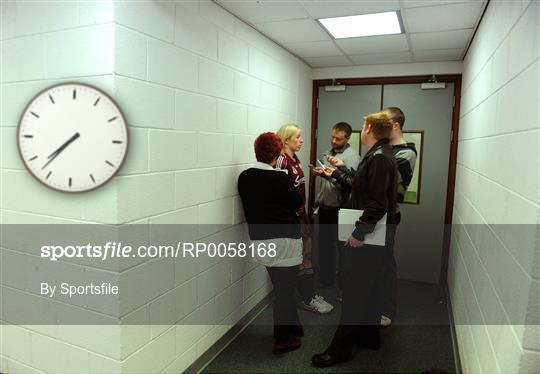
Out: 7h37
